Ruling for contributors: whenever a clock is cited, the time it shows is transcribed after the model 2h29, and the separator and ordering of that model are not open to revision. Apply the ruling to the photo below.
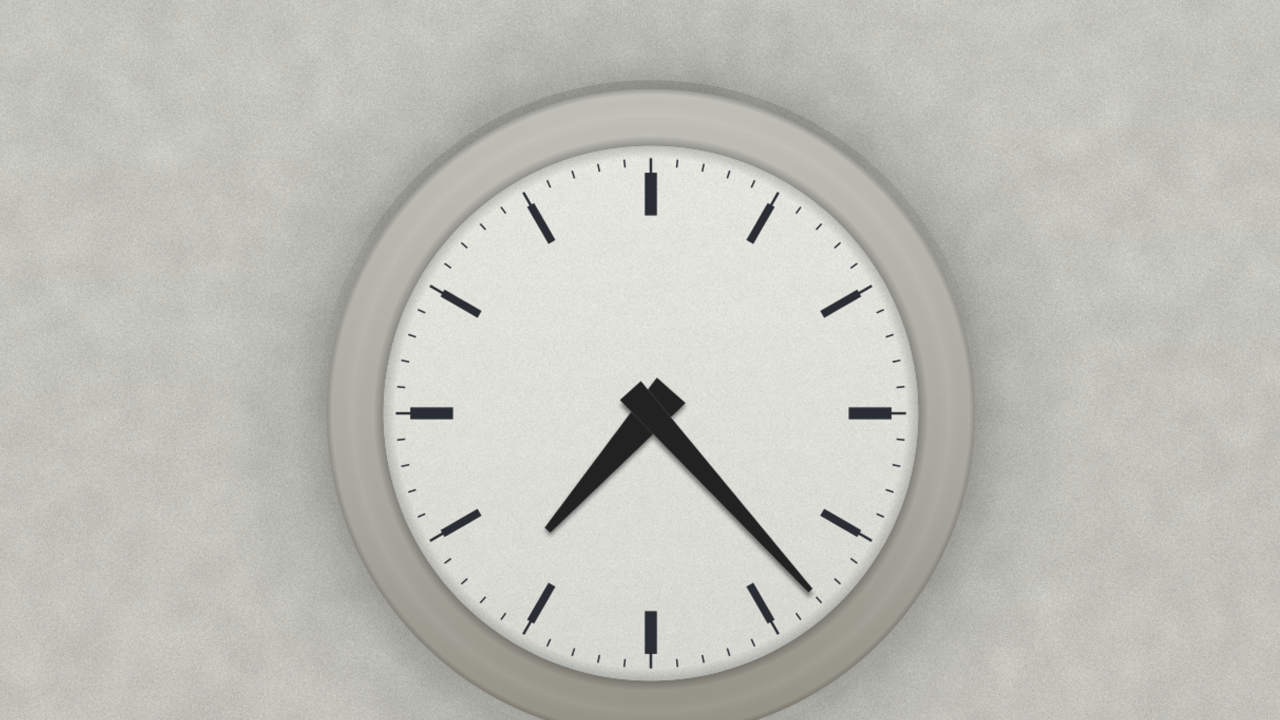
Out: 7h23
